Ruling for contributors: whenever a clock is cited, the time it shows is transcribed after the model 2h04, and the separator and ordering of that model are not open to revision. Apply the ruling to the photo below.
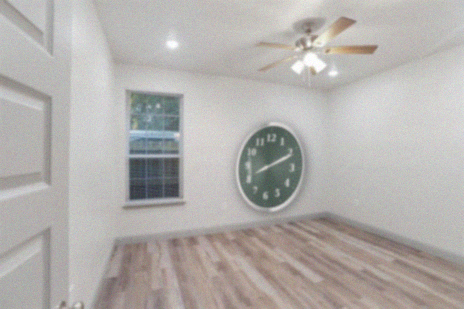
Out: 8h11
